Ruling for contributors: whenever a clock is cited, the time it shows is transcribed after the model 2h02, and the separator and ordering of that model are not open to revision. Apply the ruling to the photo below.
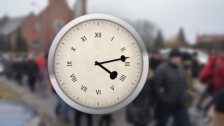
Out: 4h13
